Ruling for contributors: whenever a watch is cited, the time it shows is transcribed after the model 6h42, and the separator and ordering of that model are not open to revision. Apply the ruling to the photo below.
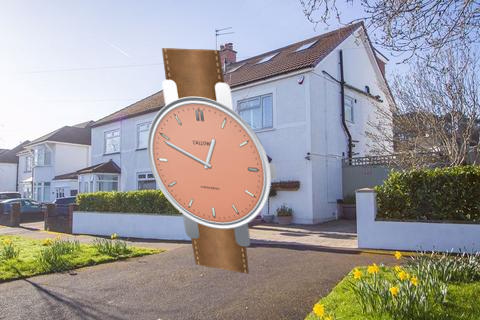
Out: 12h49
